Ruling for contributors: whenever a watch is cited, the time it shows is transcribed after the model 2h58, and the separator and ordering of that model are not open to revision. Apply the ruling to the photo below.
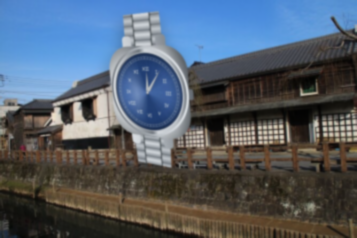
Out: 12h06
